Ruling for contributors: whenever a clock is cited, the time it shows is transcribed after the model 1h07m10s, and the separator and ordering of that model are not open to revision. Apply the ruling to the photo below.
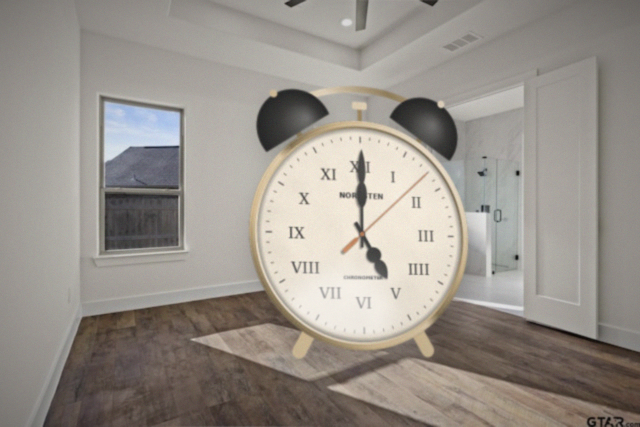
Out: 5h00m08s
